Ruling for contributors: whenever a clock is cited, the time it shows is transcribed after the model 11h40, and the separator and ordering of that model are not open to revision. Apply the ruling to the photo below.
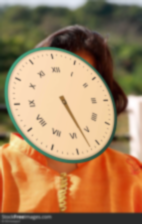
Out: 5h27
